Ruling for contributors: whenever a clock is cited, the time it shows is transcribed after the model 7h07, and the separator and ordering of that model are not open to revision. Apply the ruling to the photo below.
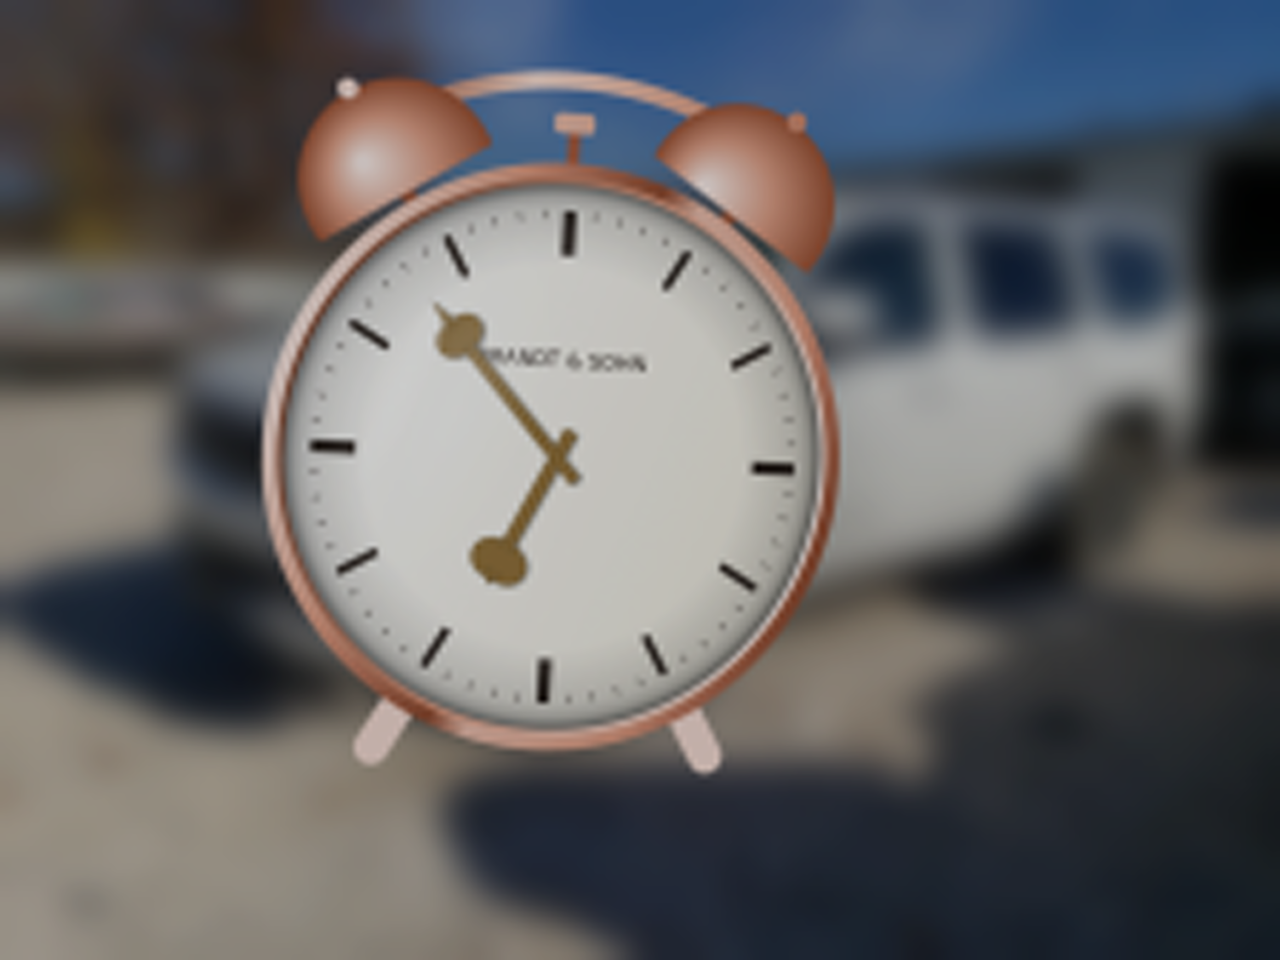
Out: 6h53
